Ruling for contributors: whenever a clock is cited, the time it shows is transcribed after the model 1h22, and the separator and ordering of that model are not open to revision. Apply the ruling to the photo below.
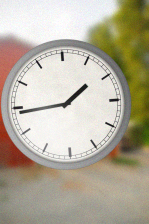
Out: 1h44
